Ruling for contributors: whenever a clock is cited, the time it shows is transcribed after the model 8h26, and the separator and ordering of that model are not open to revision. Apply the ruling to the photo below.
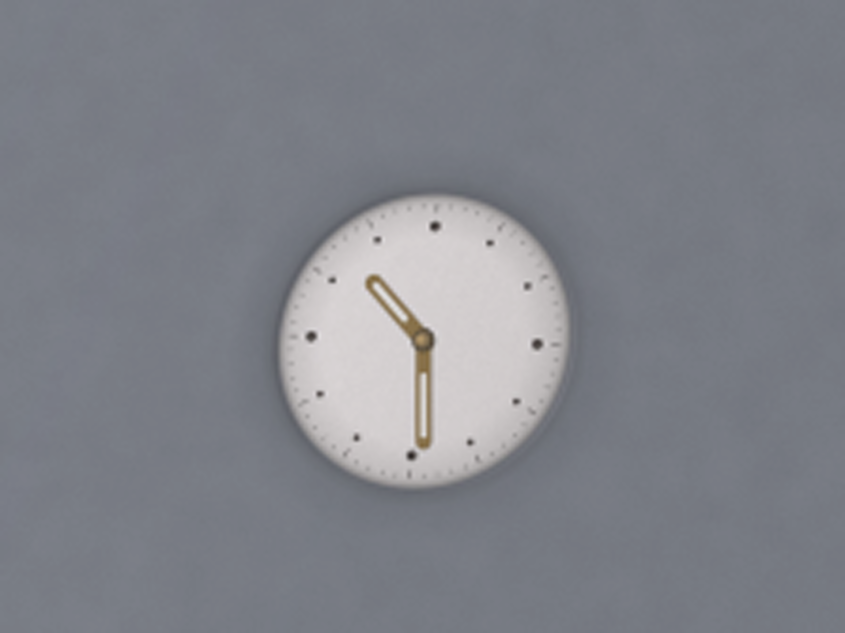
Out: 10h29
